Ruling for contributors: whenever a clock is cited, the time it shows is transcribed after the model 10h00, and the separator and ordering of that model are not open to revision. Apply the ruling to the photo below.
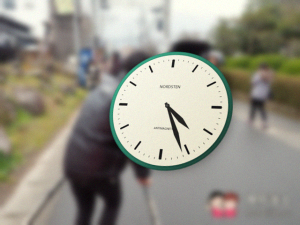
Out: 4h26
